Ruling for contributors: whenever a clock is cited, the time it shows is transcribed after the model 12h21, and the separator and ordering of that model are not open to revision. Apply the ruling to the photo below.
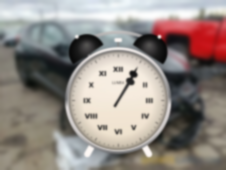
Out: 1h05
